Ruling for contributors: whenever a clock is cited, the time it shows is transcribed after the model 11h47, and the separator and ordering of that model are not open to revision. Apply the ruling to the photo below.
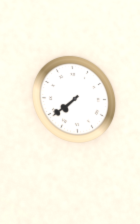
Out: 7h39
